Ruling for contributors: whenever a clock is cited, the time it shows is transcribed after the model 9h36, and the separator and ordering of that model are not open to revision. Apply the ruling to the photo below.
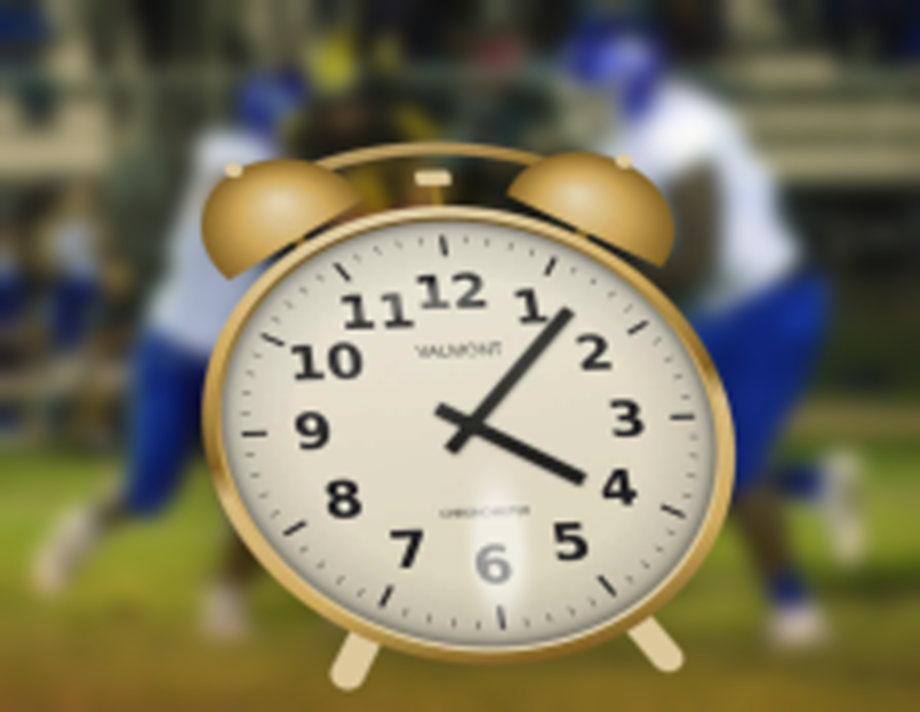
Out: 4h07
